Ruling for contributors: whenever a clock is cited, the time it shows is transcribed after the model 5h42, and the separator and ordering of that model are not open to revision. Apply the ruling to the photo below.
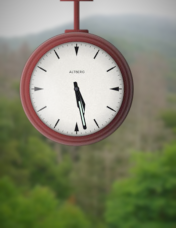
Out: 5h28
